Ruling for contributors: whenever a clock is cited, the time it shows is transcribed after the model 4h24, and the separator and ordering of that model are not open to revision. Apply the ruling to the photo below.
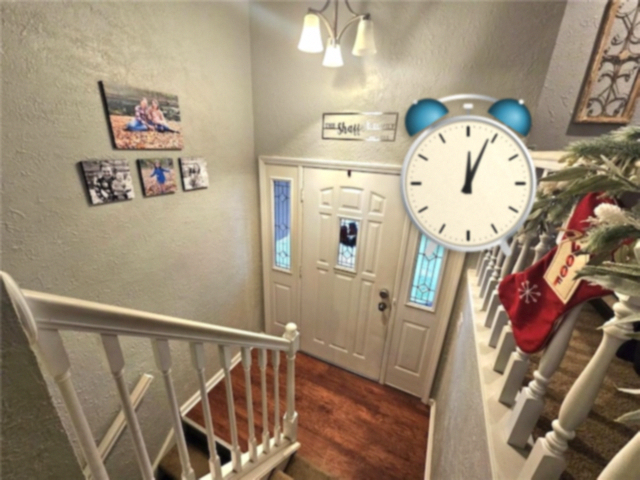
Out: 12h04
